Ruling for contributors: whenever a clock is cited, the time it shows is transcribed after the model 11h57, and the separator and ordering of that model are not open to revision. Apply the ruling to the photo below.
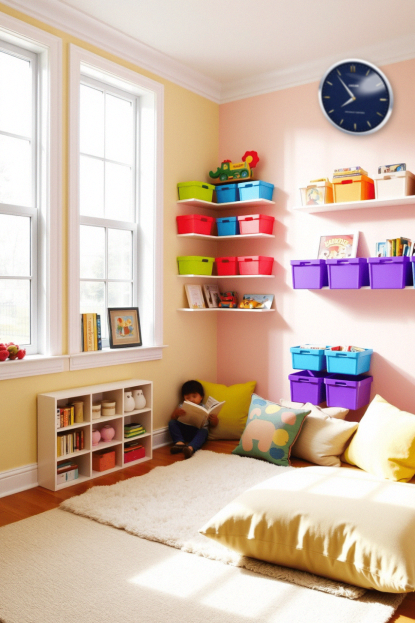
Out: 7h54
